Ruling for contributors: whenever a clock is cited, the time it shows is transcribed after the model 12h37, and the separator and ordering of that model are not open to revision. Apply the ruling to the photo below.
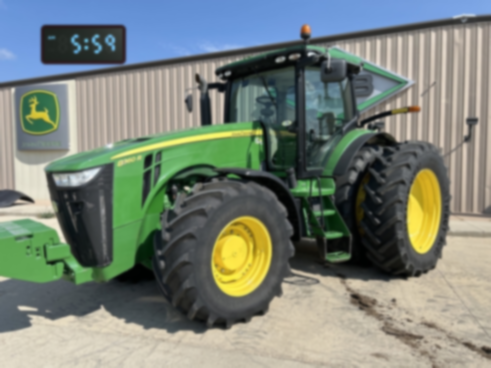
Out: 5h59
